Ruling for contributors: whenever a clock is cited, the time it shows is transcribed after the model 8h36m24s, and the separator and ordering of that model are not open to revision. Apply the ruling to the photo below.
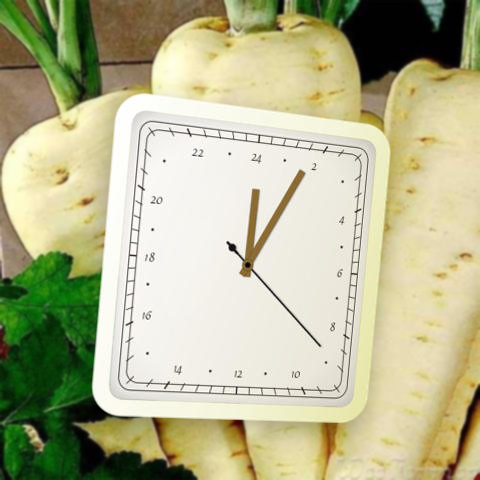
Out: 0h04m22s
